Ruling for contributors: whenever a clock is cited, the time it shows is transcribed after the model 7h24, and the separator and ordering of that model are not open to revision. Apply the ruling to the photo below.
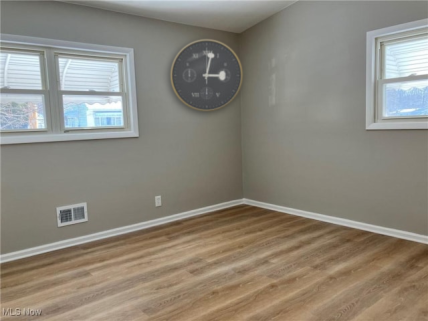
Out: 3h02
